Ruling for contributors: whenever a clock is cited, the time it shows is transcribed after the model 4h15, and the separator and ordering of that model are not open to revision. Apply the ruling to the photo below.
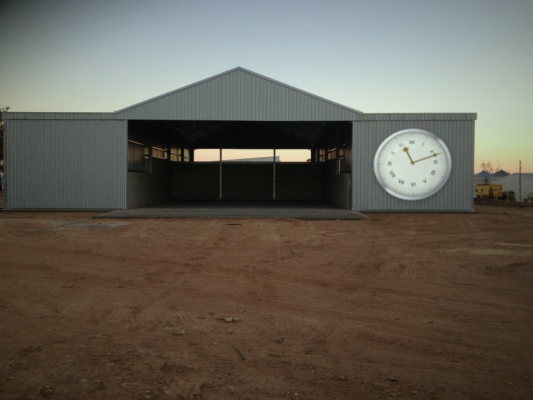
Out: 11h12
